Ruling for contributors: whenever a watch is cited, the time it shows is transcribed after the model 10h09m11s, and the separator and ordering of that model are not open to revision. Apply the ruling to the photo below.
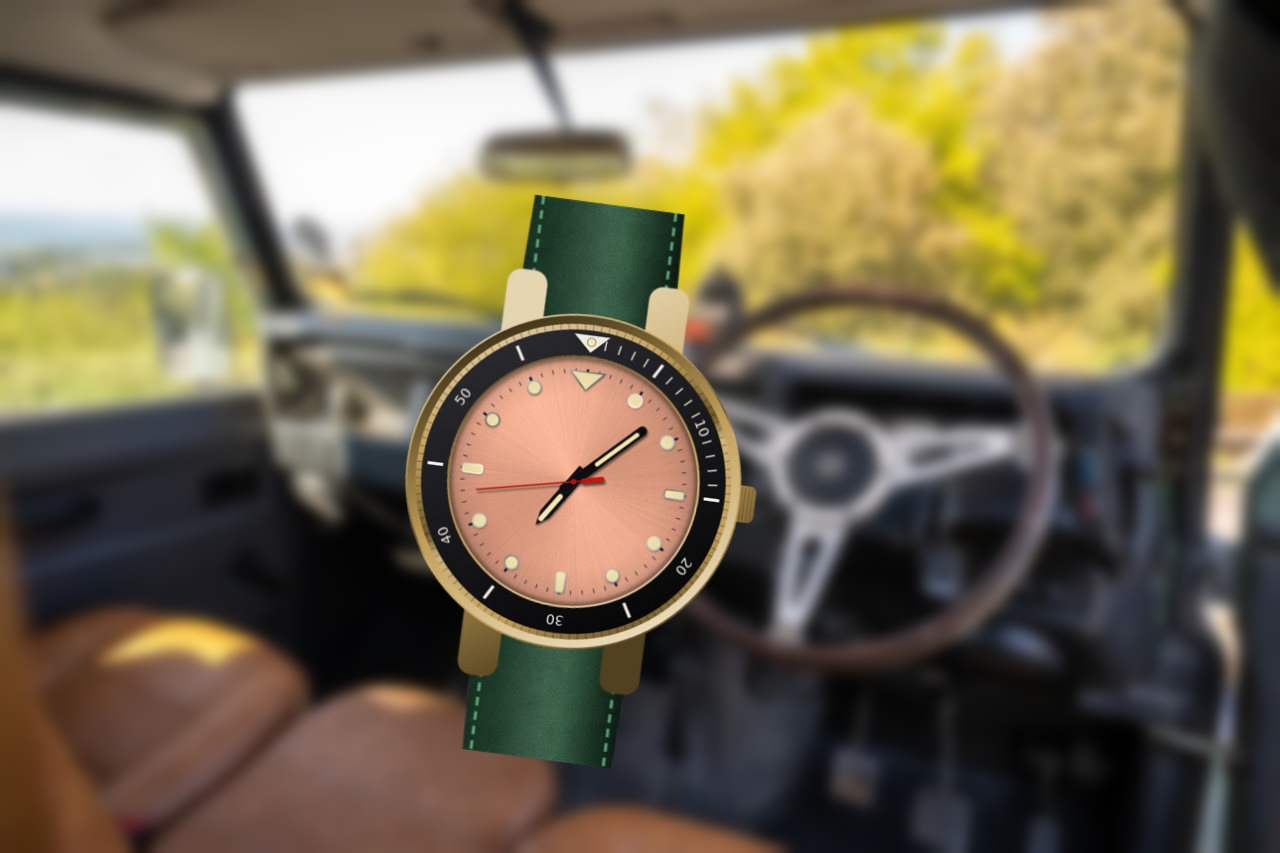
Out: 7h07m43s
